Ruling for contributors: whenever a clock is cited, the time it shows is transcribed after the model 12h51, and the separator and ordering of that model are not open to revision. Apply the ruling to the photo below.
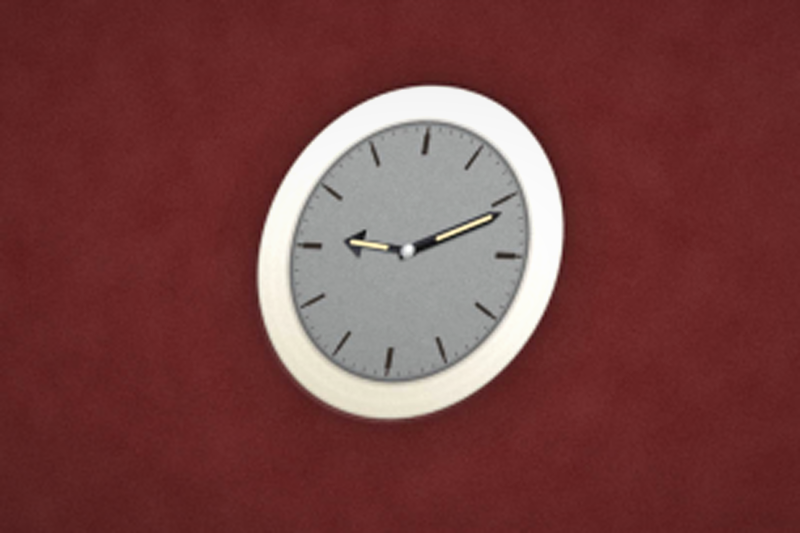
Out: 9h11
